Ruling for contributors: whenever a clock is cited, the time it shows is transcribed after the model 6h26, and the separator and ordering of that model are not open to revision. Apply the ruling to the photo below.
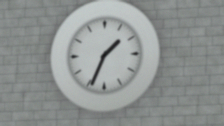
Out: 1h34
